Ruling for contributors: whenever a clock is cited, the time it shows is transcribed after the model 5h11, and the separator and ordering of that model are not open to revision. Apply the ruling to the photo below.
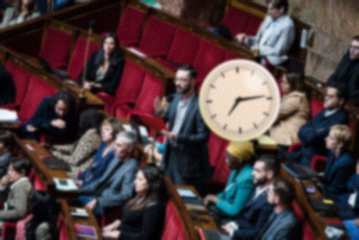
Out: 7h14
